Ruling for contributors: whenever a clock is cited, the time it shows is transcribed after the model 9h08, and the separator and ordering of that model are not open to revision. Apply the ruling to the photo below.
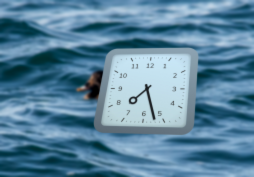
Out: 7h27
